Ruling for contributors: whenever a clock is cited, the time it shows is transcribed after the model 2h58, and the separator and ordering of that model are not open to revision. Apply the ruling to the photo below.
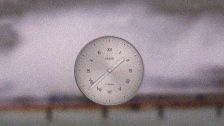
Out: 1h38
